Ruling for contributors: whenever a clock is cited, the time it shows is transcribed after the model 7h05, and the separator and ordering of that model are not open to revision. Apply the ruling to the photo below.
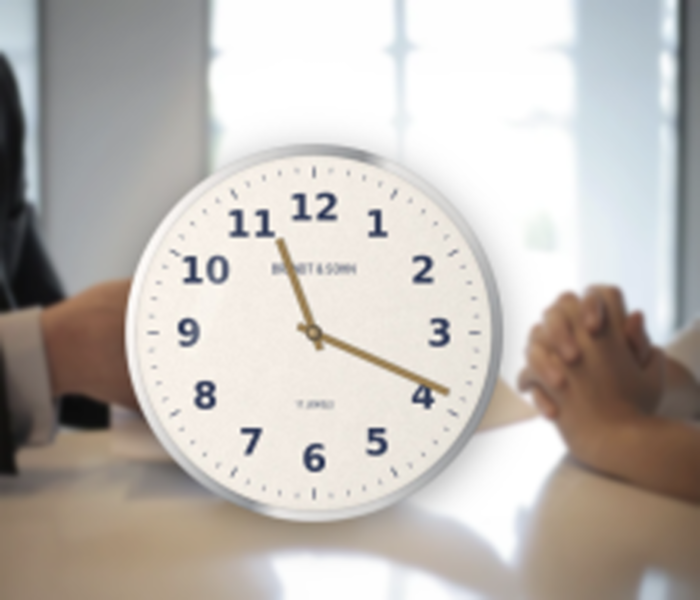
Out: 11h19
